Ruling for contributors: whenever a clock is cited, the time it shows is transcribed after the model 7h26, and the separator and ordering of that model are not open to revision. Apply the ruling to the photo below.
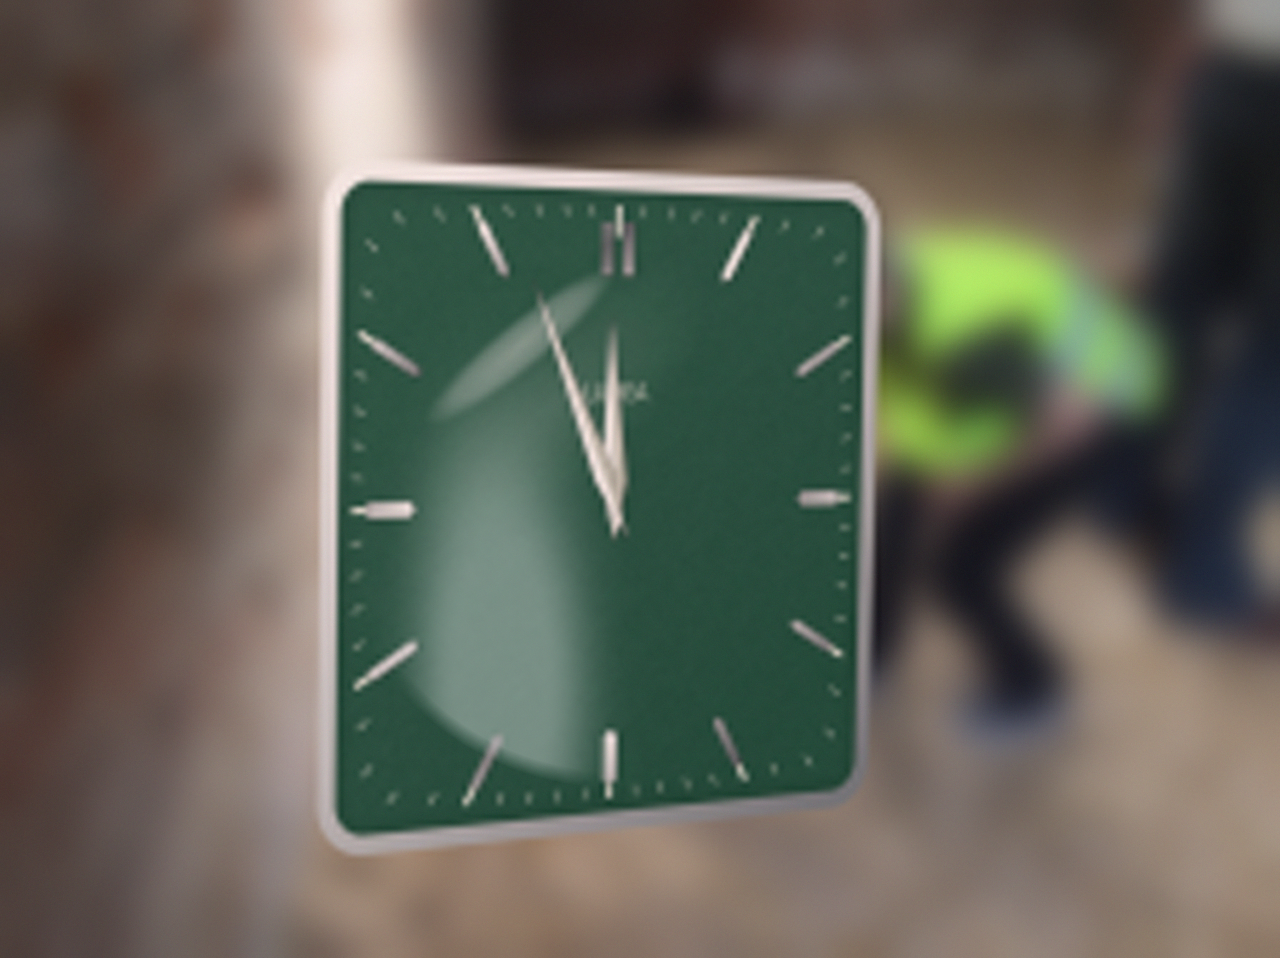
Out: 11h56
